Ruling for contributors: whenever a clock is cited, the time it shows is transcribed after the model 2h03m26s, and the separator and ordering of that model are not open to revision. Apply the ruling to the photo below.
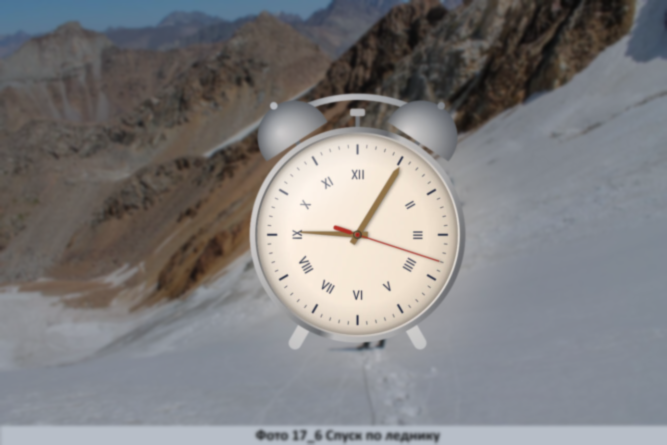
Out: 9h05m18s
